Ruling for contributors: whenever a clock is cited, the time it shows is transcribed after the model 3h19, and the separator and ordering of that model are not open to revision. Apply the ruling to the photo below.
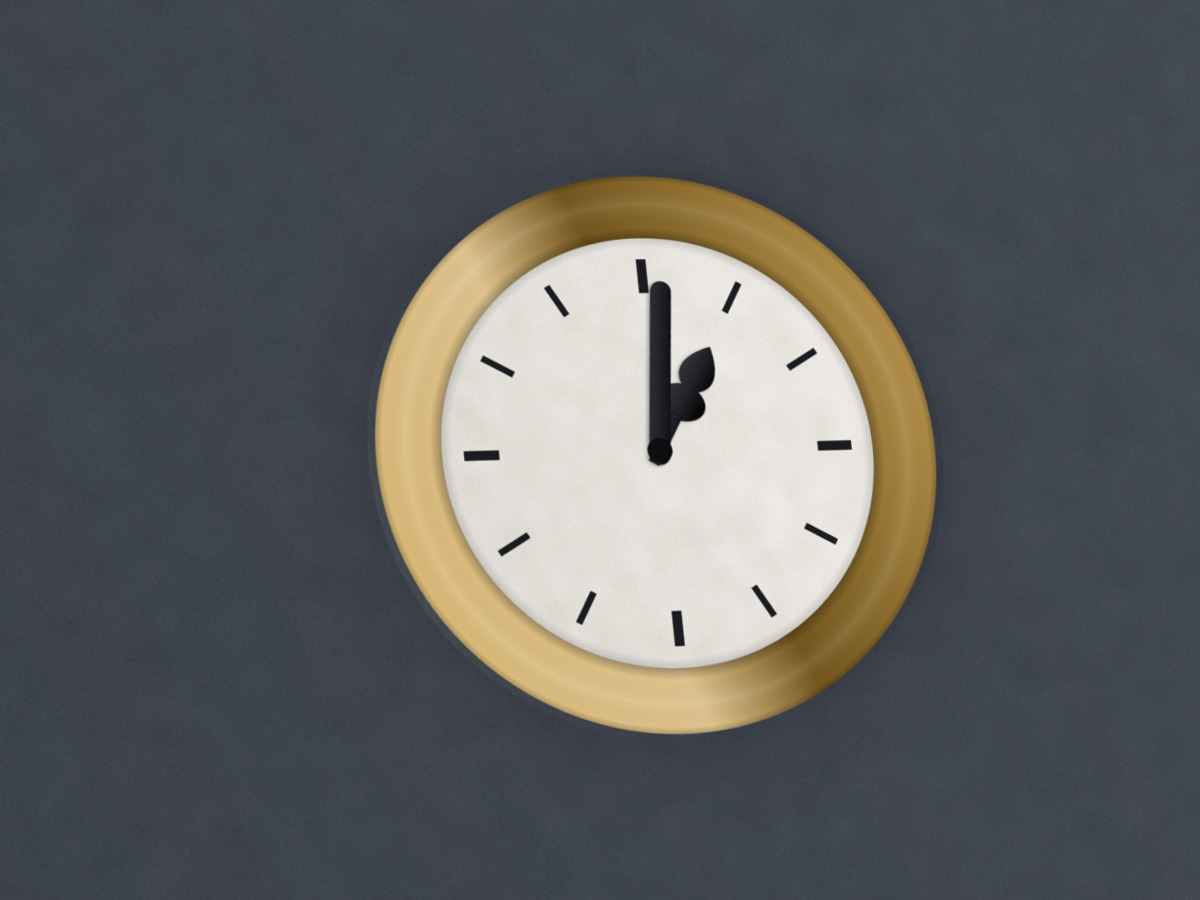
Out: 1h01
